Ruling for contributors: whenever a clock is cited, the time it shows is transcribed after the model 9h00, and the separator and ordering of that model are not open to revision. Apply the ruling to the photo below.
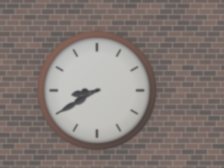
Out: 8h40
